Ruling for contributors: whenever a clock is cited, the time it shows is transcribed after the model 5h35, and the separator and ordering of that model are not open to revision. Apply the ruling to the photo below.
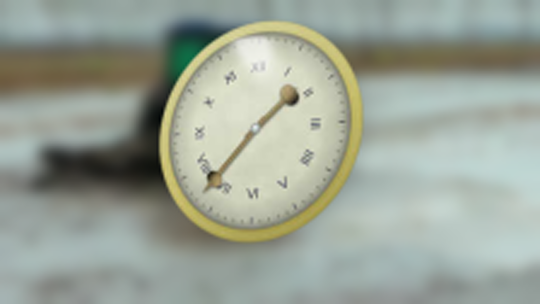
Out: 1h37
